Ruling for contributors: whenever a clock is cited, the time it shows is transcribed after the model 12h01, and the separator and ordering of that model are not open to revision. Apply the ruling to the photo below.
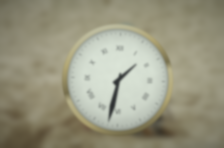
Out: 1h32
